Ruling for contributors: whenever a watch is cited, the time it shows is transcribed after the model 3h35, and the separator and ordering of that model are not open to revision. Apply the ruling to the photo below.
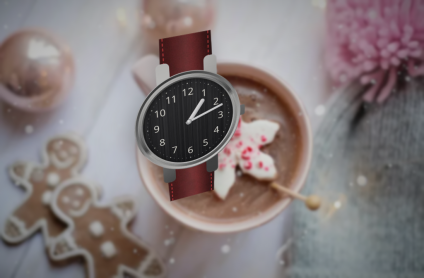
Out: 1h12
